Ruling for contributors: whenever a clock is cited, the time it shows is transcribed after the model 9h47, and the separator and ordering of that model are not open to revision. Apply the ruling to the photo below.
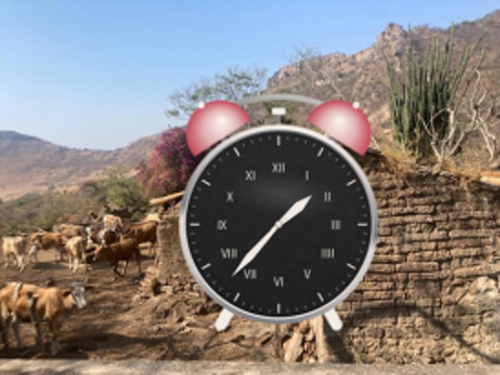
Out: 1h37
